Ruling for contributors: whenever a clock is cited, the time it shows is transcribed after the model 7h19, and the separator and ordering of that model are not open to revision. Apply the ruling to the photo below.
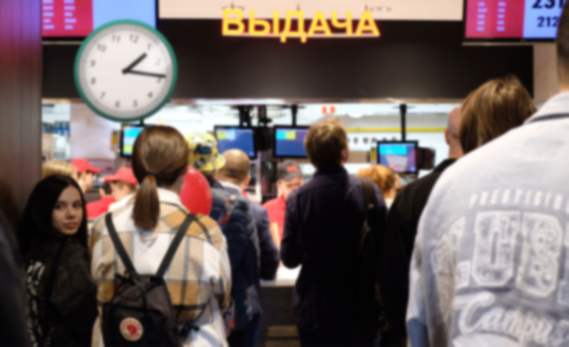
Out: 1h14
